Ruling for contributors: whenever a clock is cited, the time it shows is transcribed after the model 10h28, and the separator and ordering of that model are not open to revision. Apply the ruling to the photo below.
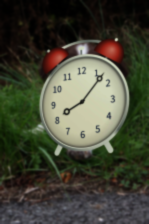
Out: 8h07
